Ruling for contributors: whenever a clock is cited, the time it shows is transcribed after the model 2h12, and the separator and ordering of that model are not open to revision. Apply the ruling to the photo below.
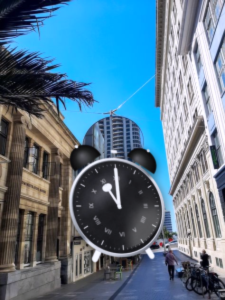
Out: 11h00
